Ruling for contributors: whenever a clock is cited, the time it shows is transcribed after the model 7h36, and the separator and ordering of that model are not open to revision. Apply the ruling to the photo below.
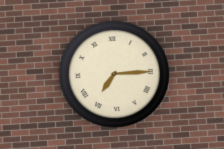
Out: 7h15
